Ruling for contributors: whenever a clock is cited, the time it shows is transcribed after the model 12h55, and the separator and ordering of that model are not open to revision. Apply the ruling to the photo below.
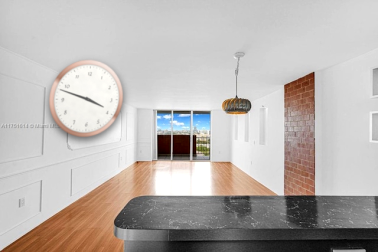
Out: 3h48
